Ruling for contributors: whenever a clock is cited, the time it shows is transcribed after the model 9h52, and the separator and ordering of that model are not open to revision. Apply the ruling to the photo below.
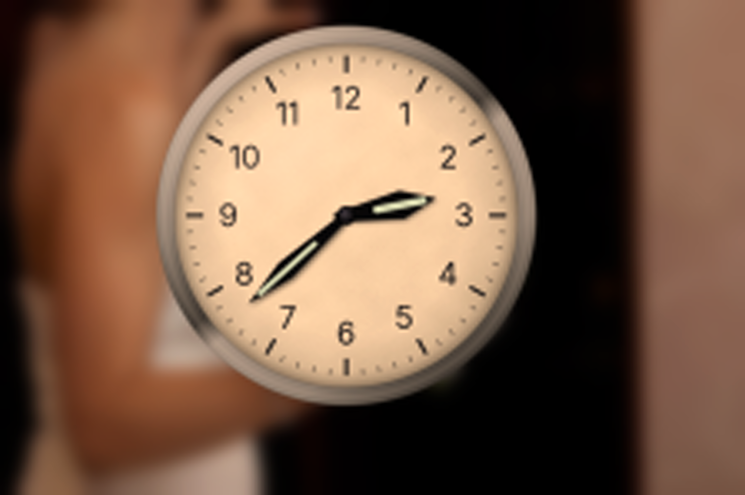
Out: 2h38
